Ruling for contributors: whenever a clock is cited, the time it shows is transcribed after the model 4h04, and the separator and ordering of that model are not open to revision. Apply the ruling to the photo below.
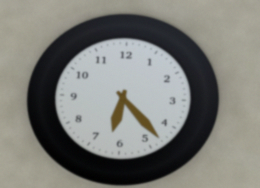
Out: 6h23
